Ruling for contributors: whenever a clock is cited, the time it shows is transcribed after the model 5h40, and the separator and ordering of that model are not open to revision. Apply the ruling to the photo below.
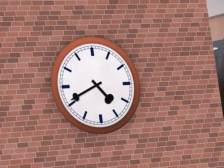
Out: 4h41
